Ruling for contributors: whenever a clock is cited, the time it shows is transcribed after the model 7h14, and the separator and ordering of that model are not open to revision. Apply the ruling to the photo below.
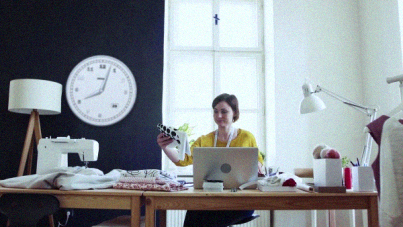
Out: 8h03
